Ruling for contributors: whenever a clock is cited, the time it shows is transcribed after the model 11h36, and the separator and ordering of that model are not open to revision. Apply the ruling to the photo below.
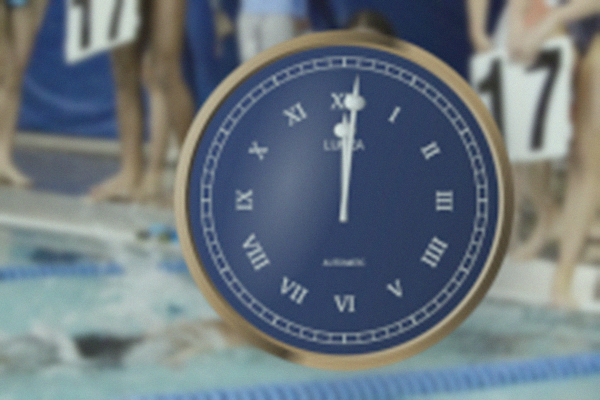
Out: 12h01
